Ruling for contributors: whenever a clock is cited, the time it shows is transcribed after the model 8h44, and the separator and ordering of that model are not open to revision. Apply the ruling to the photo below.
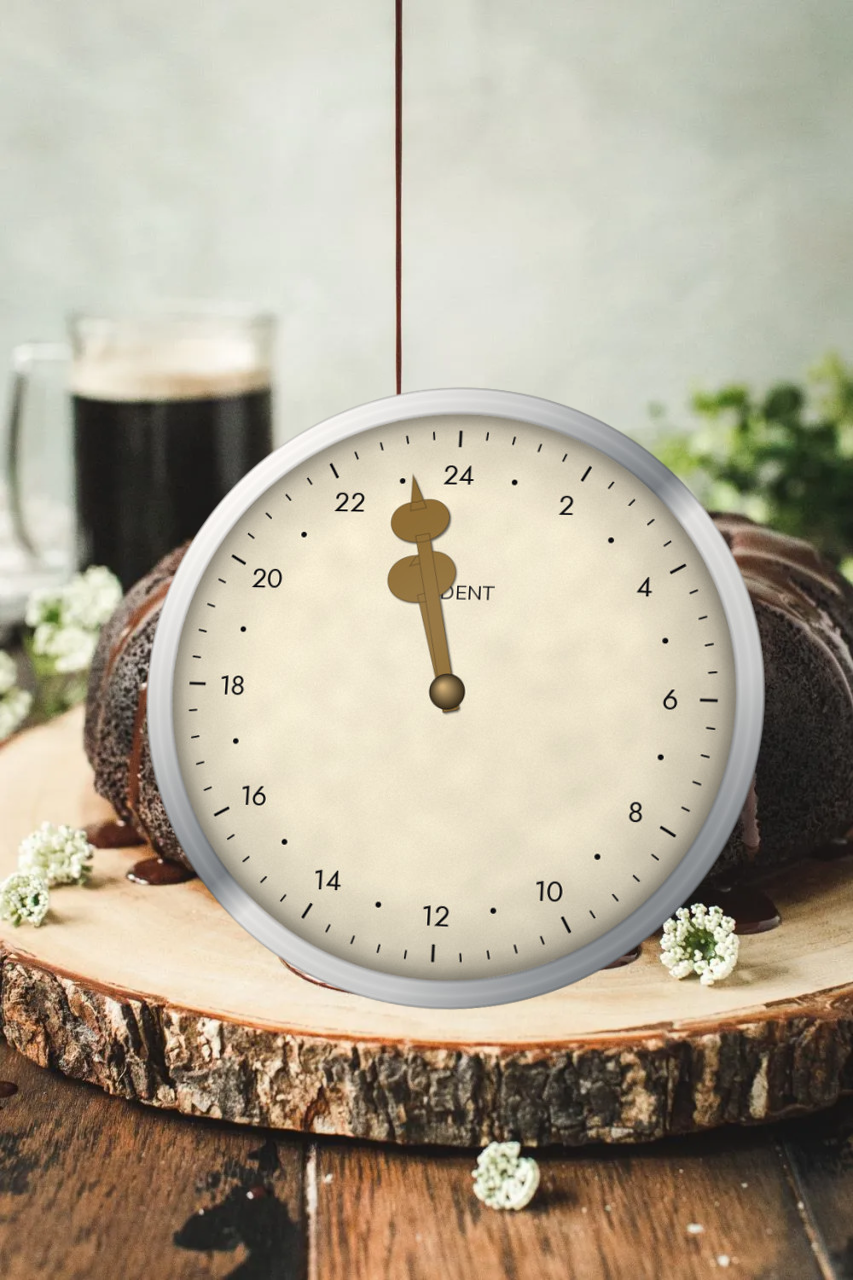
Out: 22h58
